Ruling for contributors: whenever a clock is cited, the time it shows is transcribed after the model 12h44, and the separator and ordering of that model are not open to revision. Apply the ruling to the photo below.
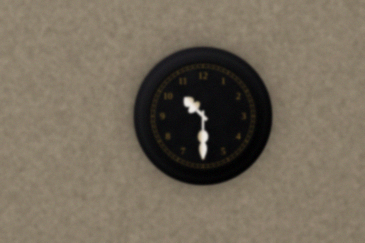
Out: 10h30
